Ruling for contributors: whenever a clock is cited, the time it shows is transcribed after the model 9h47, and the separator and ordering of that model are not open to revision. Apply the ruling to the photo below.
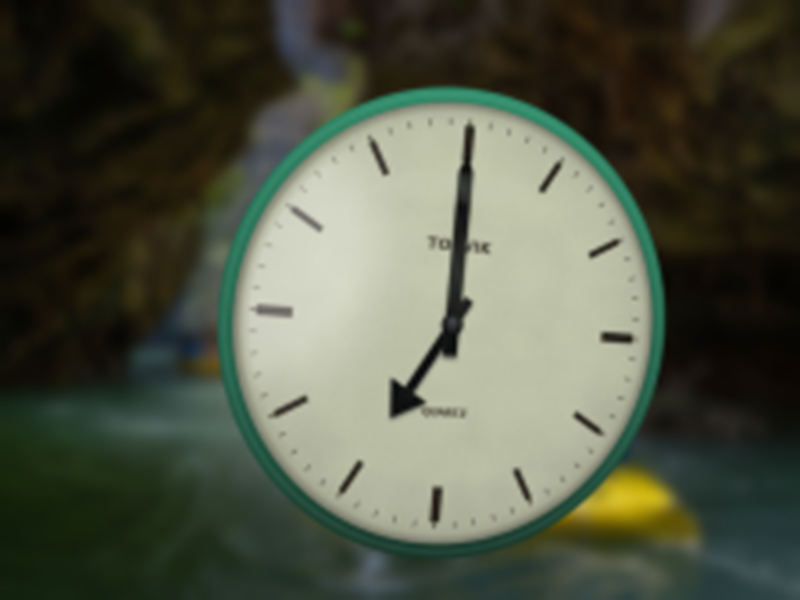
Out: 7h00
